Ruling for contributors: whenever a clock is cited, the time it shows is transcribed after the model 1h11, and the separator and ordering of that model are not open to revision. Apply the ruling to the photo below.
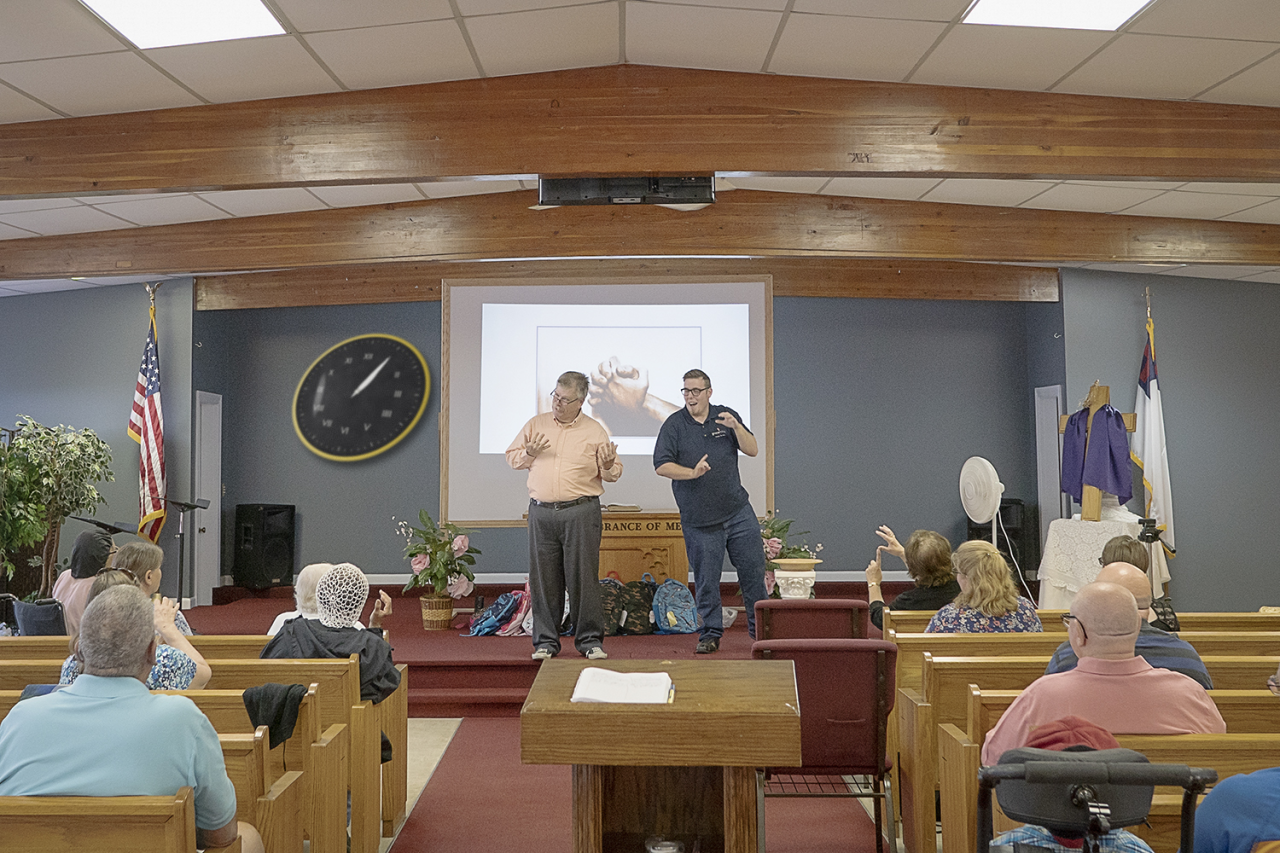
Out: 1h05
